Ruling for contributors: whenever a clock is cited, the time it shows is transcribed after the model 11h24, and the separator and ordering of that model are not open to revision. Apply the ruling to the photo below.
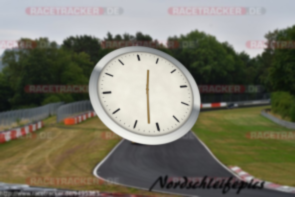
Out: 12h32
